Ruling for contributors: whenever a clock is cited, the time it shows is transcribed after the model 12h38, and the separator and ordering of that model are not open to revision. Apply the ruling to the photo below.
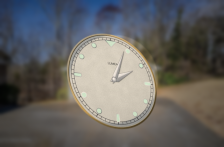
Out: 2h04
